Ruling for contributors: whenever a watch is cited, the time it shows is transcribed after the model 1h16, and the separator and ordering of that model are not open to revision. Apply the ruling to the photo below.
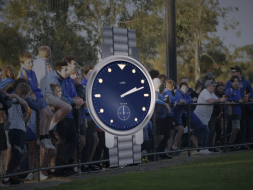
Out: 2h12
